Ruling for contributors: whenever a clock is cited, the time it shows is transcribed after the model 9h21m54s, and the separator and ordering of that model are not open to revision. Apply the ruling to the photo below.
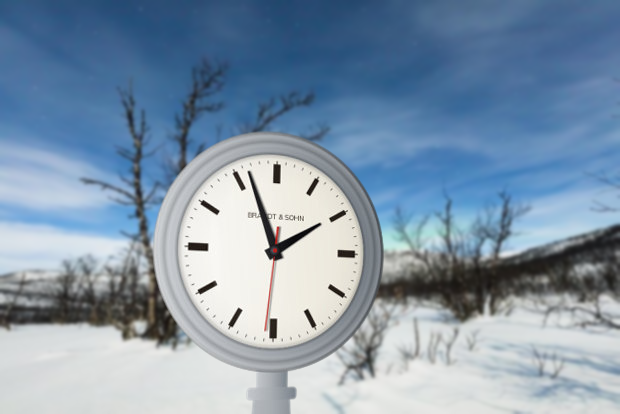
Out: 1h56m31s
